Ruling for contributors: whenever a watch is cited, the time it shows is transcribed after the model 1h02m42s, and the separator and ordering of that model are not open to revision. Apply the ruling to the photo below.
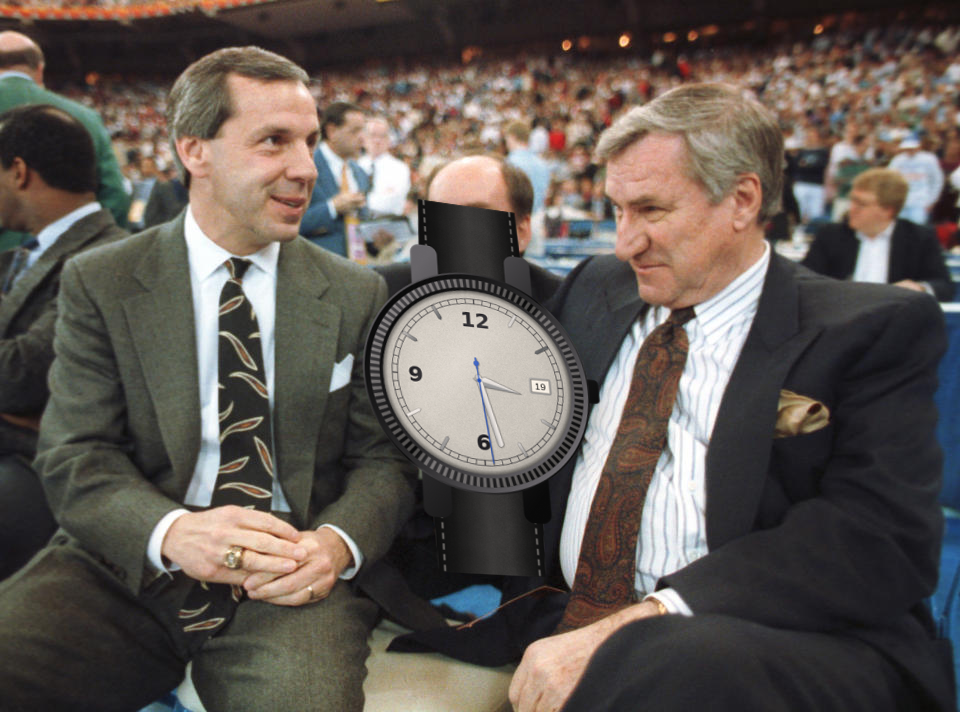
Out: 3h27m29s
